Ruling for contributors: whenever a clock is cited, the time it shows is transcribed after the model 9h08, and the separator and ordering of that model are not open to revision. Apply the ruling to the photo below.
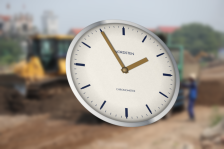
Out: 1h55
